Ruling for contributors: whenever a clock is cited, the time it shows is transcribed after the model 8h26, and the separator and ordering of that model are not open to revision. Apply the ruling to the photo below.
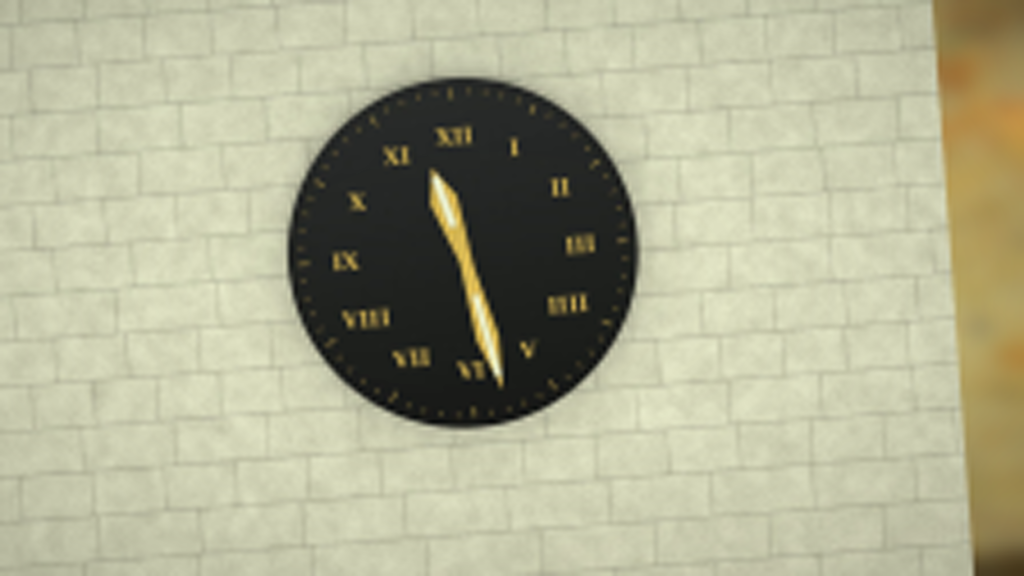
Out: 11h28
